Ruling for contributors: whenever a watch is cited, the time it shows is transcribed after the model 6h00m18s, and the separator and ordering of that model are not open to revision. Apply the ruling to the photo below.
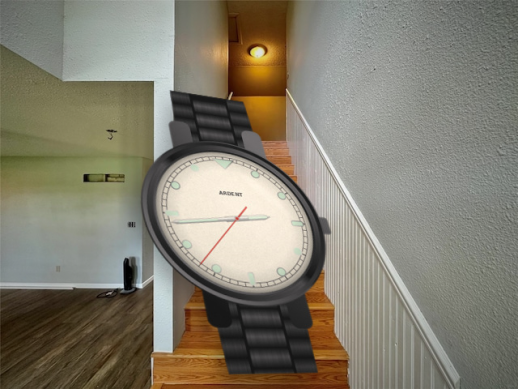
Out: 2h43m37s
